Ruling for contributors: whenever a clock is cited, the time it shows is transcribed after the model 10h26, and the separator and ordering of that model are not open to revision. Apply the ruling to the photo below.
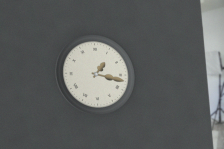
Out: 1h17
